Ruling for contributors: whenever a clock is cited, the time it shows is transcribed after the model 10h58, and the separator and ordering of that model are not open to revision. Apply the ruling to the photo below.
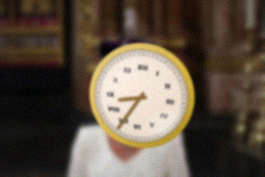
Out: 8h35
